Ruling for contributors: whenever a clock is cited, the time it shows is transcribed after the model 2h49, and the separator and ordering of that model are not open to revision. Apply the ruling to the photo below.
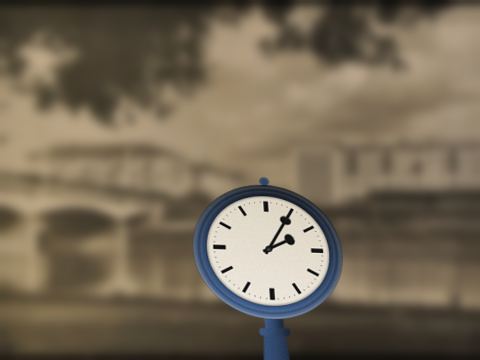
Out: 2h05
